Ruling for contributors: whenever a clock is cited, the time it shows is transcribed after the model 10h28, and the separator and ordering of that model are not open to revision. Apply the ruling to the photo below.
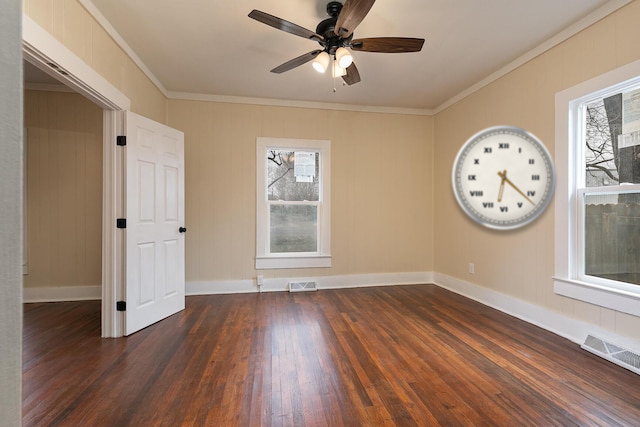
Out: 6h22
